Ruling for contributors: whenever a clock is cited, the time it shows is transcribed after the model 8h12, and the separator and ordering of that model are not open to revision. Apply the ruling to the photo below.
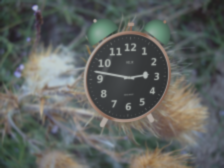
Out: 2h47
